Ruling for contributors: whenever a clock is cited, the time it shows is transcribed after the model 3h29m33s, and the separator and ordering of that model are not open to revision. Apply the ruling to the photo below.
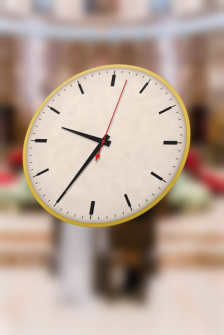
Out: 9h35m02s
